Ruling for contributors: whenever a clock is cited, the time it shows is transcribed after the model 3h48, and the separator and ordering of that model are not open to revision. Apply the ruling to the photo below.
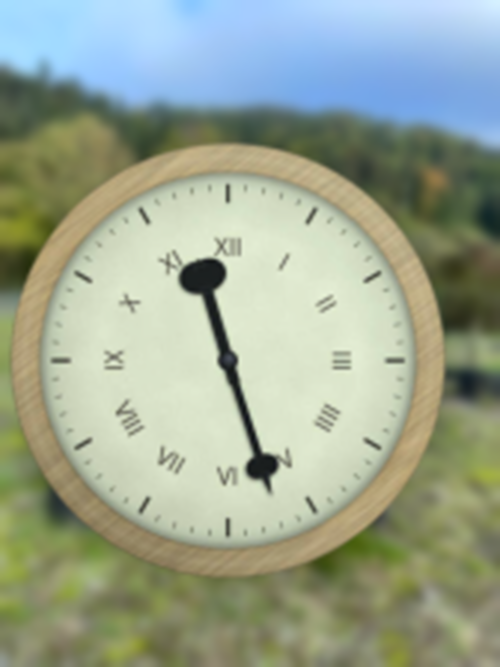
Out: 11h27
